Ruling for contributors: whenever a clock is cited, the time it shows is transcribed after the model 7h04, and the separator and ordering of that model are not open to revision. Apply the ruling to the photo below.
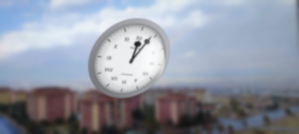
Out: 12h04
